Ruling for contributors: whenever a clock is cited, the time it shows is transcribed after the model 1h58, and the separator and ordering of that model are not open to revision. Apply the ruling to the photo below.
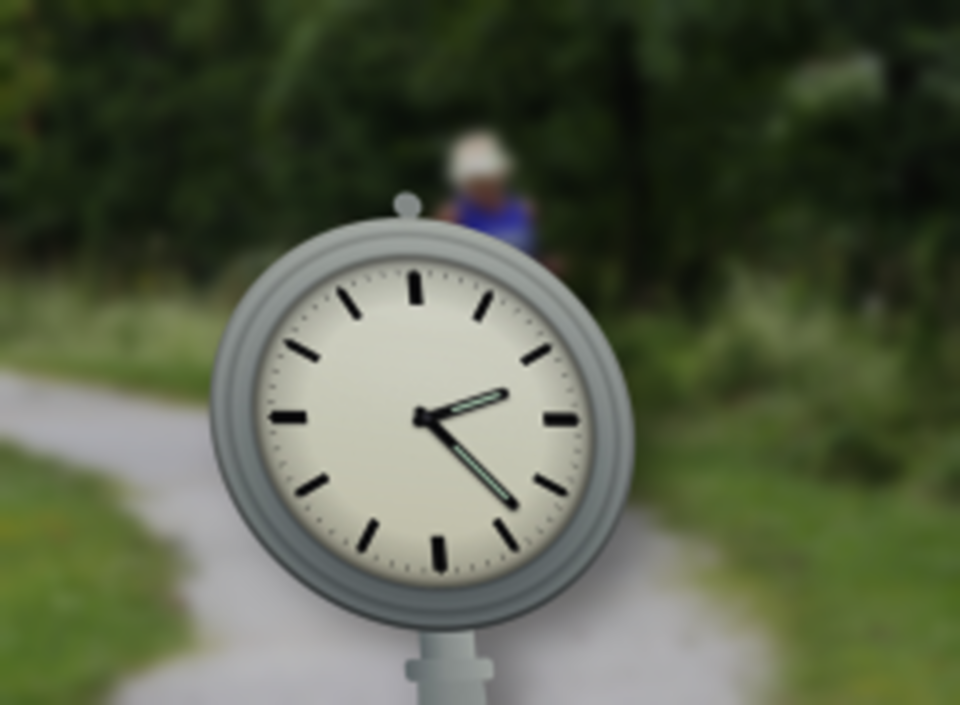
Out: 2h23
